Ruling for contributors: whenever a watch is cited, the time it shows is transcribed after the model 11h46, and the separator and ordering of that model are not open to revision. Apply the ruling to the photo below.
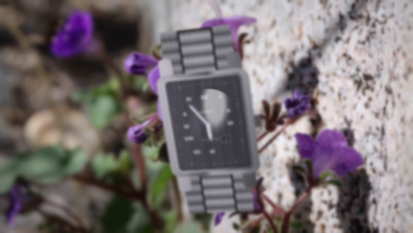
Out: 5h54
